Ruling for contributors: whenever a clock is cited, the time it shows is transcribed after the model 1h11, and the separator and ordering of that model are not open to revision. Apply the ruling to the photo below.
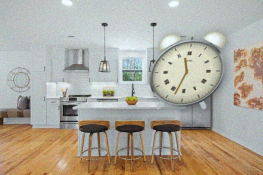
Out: 11h33
